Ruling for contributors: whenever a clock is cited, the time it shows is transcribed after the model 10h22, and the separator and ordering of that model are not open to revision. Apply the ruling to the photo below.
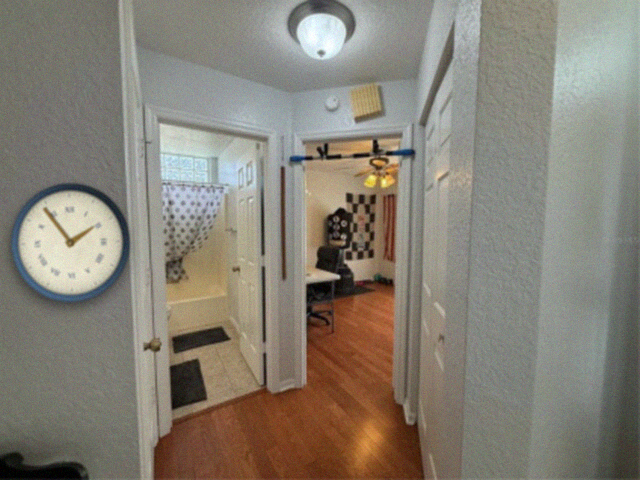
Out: 1h54
